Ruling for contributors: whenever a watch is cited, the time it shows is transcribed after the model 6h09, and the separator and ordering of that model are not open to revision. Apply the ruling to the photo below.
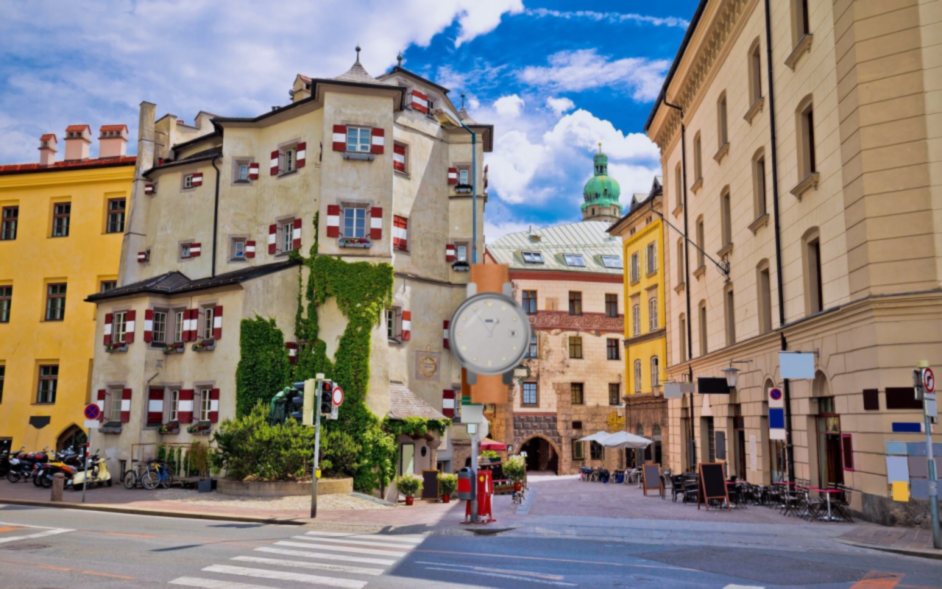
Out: 12h54
